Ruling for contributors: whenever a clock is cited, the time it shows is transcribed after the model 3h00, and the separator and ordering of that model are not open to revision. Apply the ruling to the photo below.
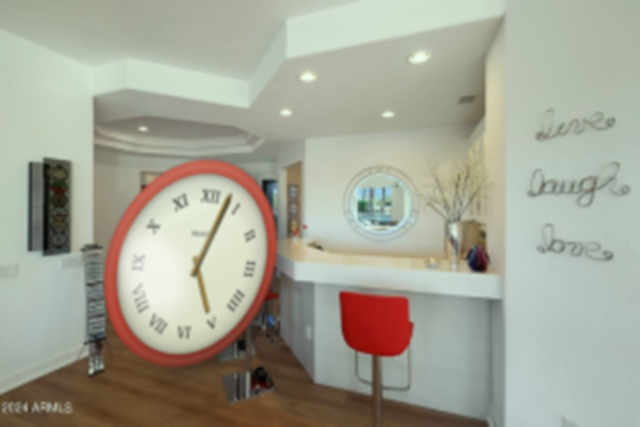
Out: 5h03
